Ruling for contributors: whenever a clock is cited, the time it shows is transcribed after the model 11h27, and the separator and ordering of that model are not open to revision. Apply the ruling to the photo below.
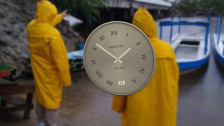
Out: 1h52
